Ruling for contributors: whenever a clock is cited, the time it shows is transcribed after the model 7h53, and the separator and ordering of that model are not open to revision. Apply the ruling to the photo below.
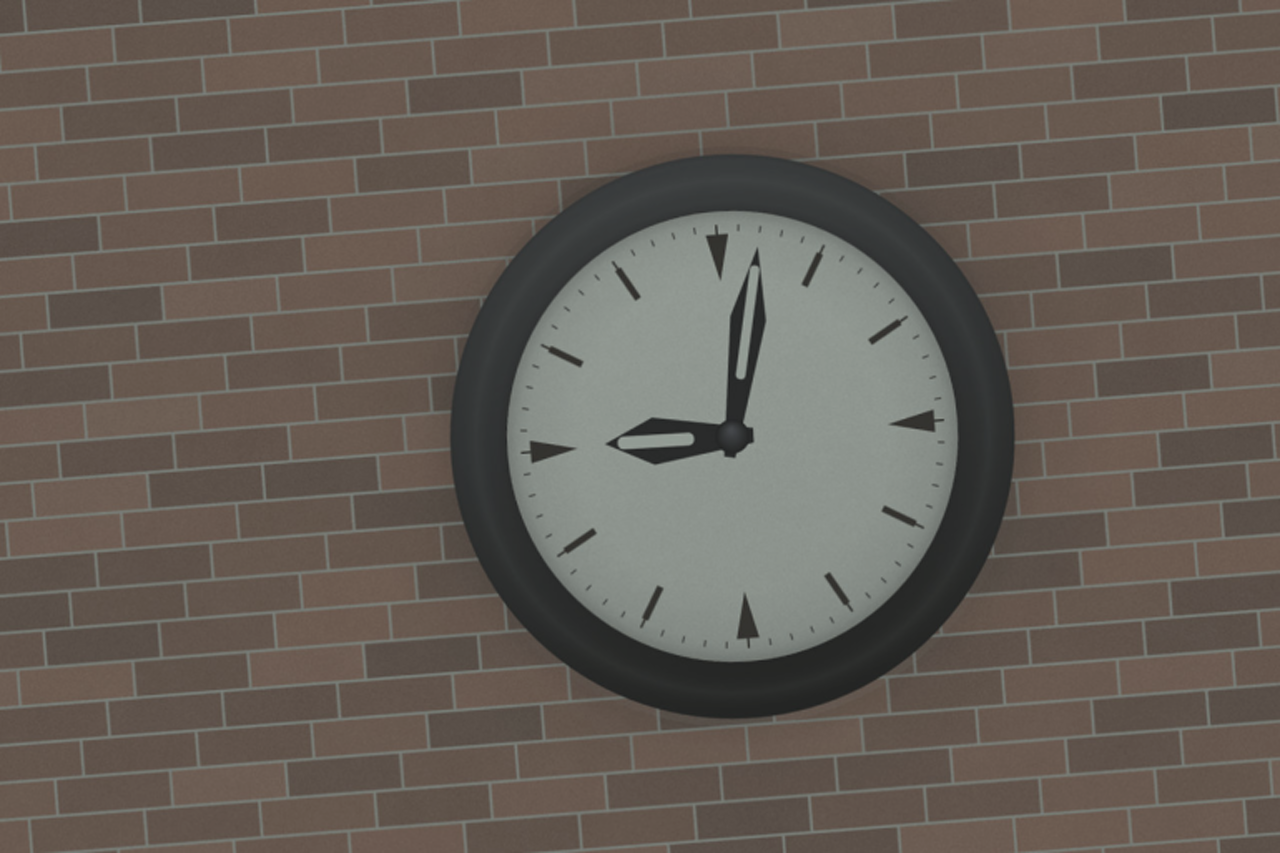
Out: 9h02
